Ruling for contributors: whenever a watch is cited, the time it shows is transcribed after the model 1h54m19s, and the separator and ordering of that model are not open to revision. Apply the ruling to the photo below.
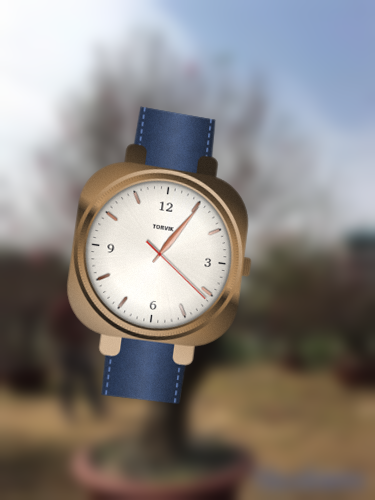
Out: 1h05m21s
